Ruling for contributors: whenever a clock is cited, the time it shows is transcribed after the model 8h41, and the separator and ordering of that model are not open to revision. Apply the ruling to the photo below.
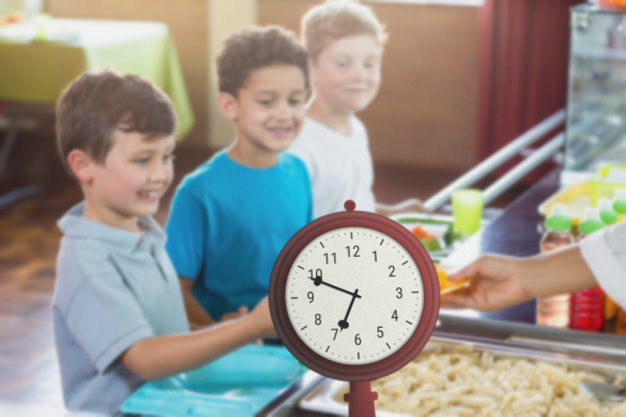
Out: 6h49
